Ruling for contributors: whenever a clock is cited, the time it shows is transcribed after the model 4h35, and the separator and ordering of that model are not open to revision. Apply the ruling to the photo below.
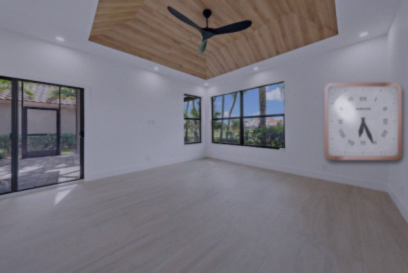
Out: 6h26
